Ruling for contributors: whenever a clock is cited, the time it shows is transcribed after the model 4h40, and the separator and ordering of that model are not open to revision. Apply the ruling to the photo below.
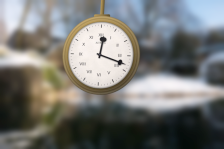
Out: 12h18
